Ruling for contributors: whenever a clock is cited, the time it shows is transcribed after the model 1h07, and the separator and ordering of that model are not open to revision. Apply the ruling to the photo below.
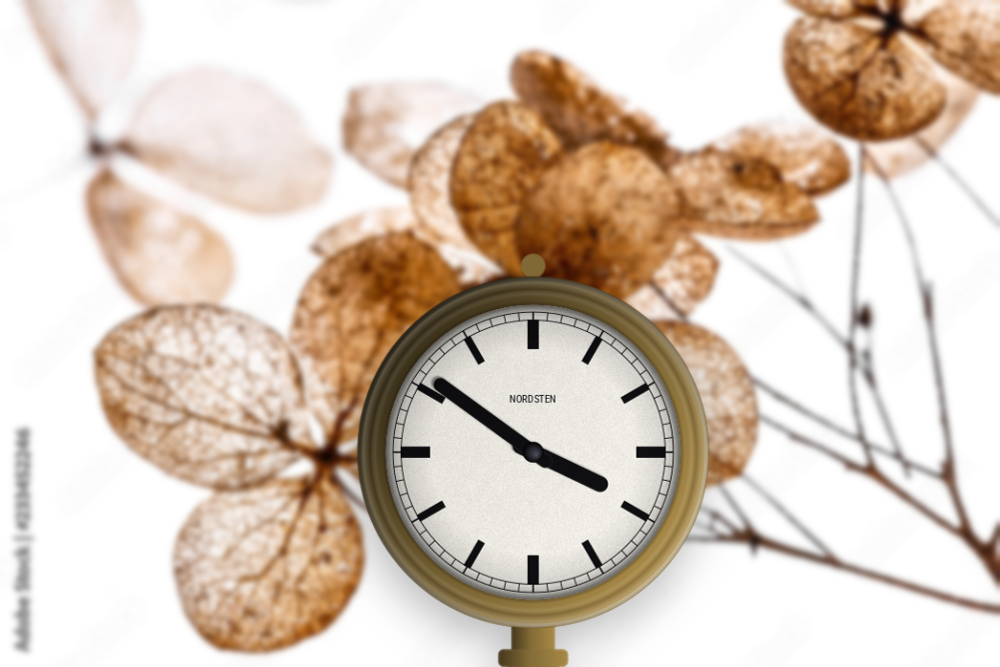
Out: 3h51
